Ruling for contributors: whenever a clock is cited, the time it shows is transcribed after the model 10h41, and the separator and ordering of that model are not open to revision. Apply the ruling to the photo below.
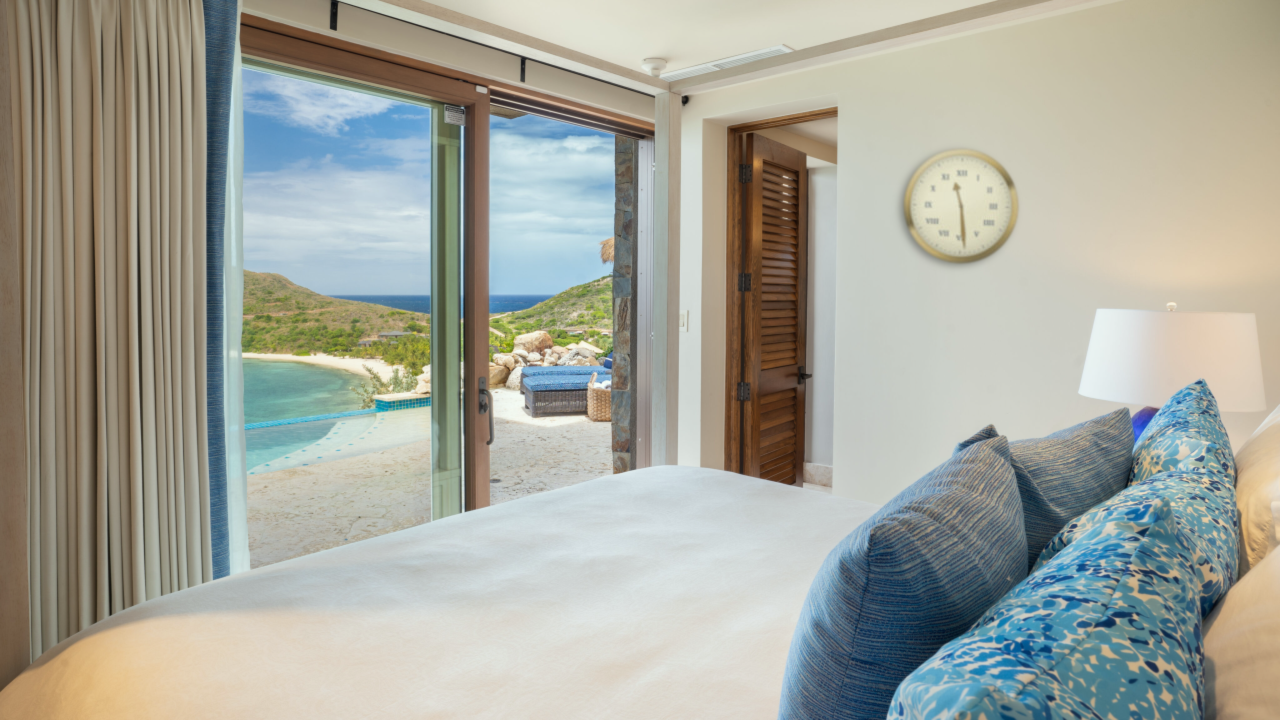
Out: 11h29
